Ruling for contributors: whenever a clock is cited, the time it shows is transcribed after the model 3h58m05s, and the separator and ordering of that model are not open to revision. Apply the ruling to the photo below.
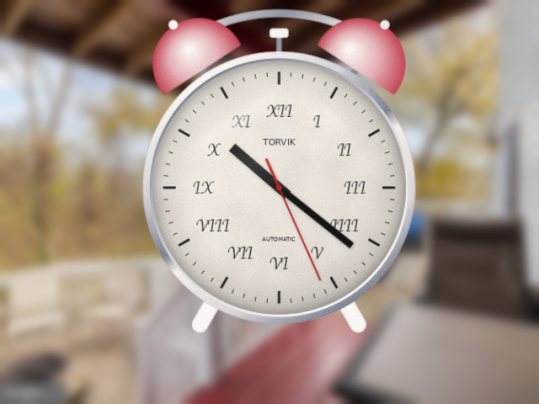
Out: 10h21m26s
